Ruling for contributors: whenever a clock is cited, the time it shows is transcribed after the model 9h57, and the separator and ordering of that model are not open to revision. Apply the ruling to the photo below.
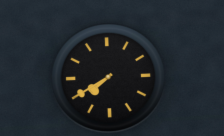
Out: 7h40
